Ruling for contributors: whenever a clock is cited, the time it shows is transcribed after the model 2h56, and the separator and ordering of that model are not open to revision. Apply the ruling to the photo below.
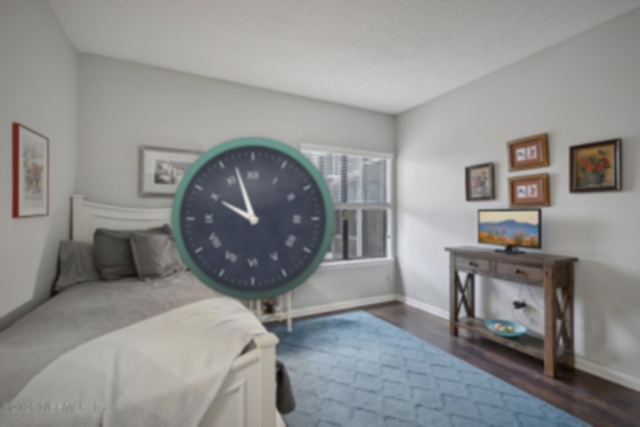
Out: 9h57
